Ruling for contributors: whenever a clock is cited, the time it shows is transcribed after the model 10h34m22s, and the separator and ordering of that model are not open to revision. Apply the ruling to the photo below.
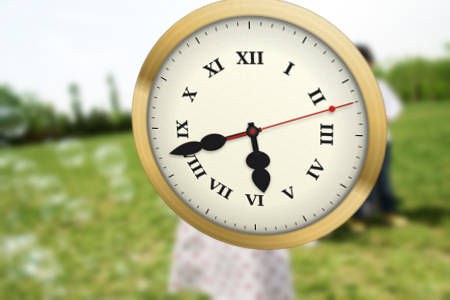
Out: 5h42m12s
